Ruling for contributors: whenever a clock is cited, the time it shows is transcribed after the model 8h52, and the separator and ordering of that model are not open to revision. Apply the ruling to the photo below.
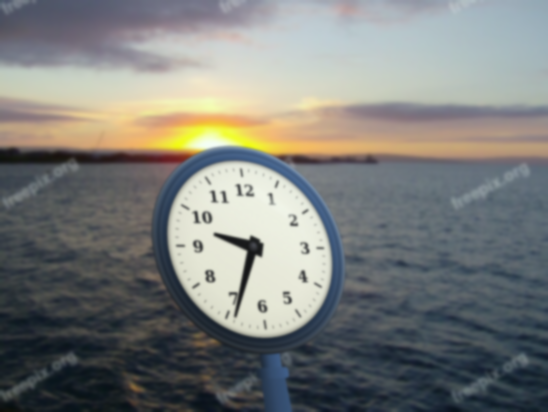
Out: 9h34
